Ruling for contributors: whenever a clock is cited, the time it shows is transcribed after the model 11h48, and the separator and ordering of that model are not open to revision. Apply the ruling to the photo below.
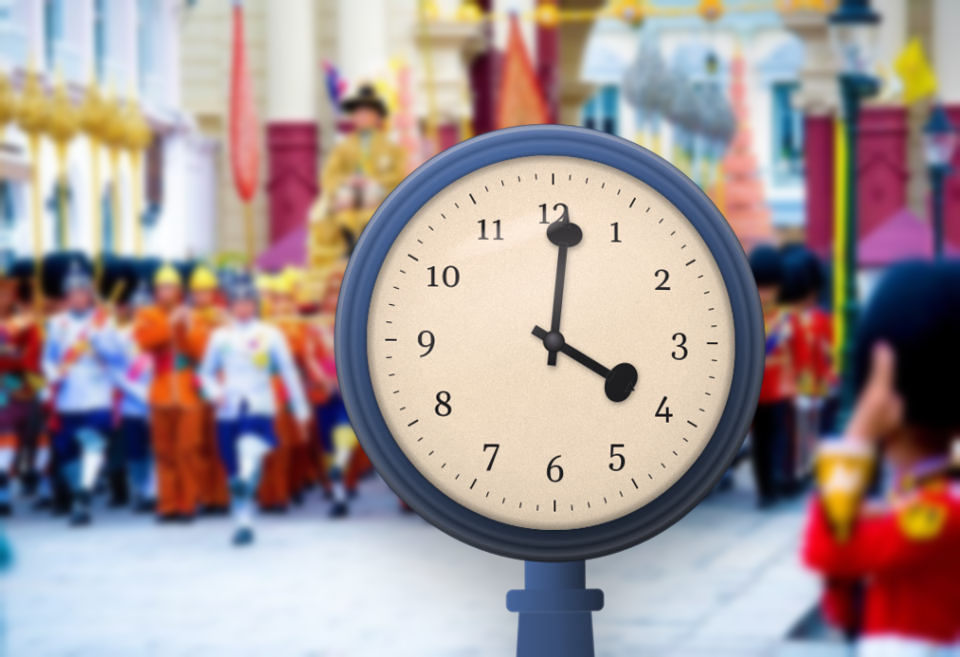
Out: 4h01
